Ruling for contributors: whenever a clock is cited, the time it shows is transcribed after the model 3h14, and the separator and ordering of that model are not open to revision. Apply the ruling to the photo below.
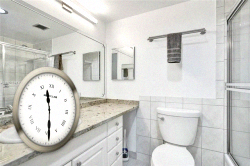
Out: 11h29
